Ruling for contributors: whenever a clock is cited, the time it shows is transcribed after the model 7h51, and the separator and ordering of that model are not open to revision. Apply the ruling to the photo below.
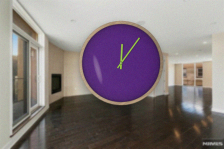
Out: 12h06
